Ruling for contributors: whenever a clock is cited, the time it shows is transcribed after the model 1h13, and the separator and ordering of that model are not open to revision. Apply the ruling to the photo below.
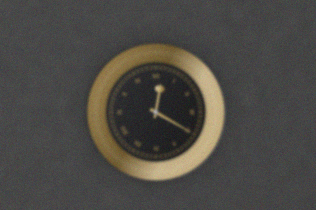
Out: 12h20
